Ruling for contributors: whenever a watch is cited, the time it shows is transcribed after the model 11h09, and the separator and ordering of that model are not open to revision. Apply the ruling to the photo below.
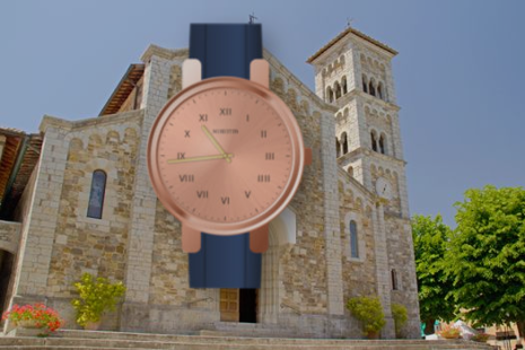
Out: 10h44
